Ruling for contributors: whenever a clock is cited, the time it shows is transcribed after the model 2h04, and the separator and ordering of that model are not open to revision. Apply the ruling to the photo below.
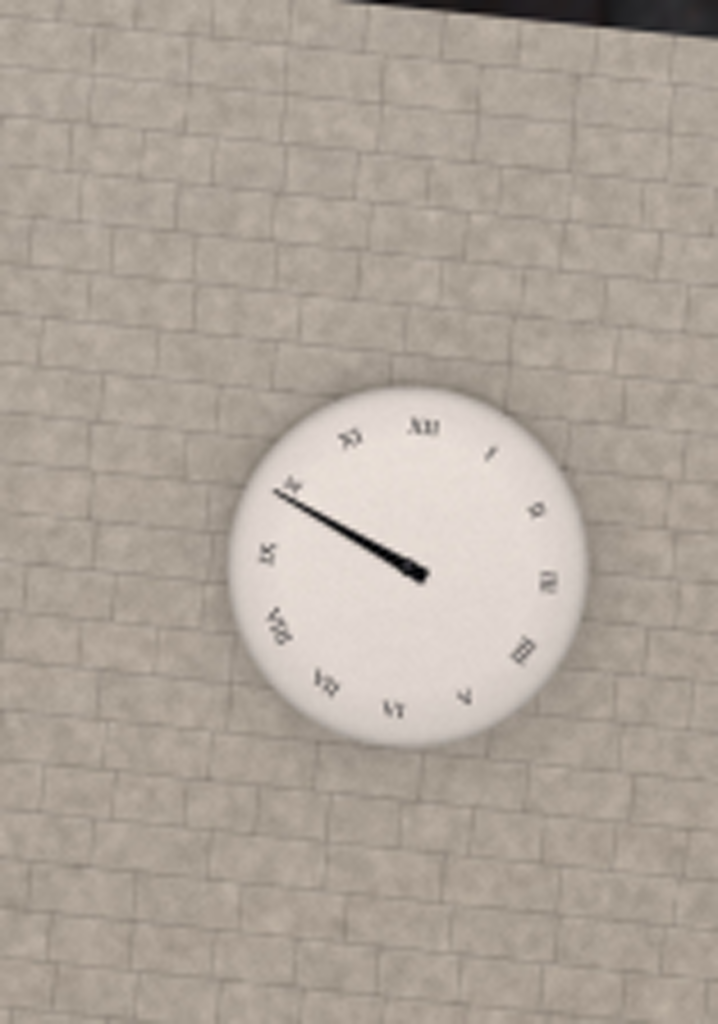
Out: 9h49
